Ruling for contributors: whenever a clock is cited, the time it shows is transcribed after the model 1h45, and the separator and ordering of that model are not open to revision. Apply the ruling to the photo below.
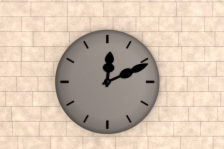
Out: 12h11
